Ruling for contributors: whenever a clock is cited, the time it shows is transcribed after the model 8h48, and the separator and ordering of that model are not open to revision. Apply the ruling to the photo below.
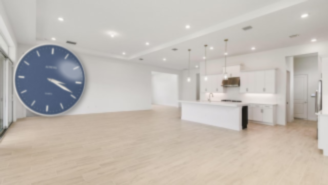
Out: 3h19
